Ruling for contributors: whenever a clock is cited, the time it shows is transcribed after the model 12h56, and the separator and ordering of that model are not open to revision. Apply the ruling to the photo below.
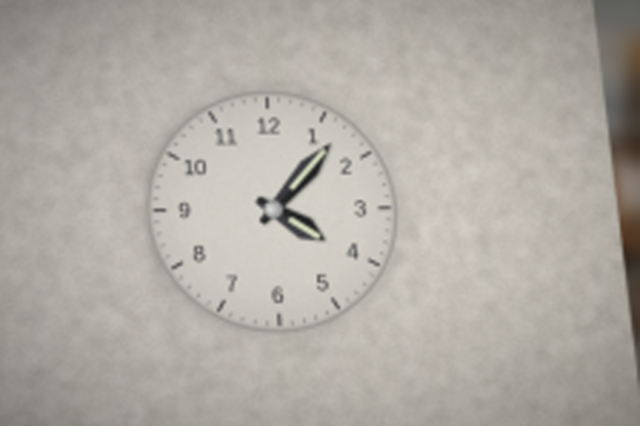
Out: 4h07
